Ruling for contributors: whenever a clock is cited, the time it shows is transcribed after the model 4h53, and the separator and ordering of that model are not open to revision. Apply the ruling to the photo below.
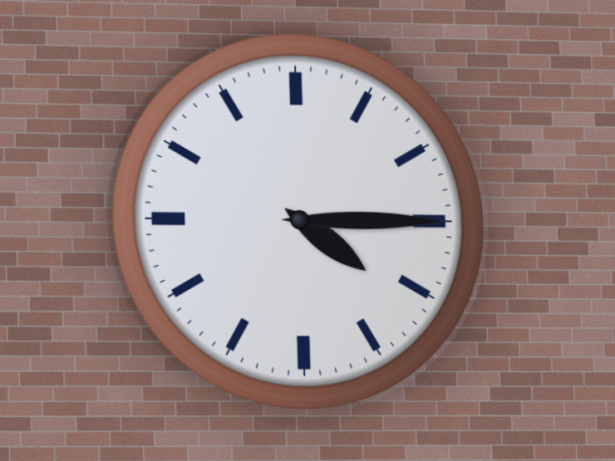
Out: 4h15
